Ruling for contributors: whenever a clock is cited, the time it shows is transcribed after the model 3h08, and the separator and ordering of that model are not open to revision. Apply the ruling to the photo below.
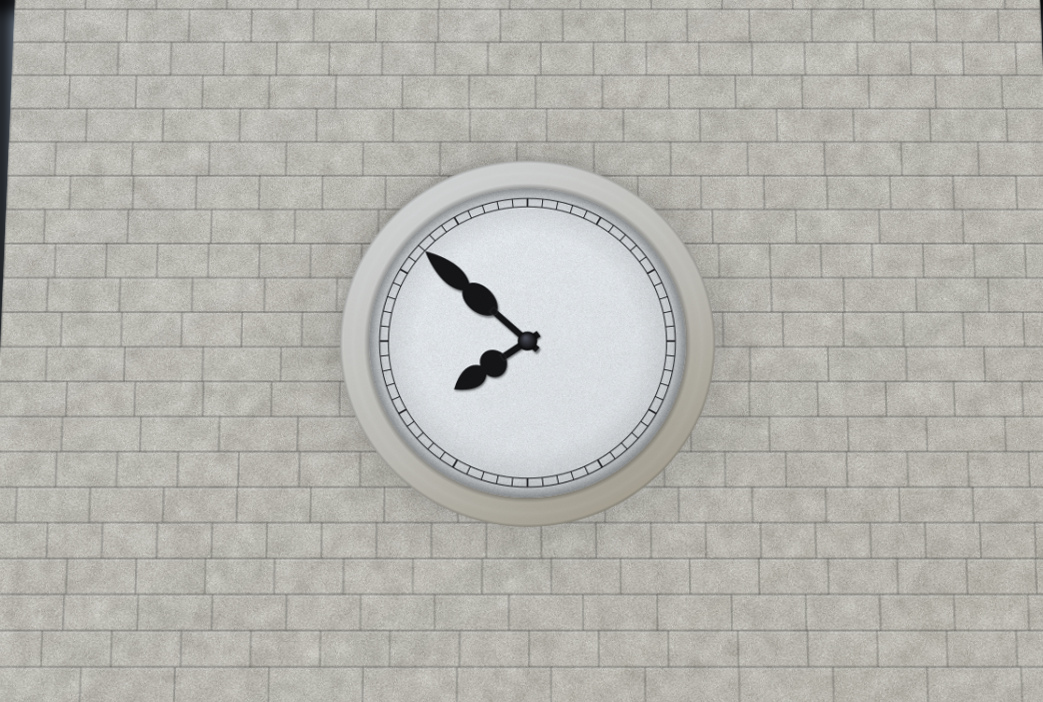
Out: 7h52
